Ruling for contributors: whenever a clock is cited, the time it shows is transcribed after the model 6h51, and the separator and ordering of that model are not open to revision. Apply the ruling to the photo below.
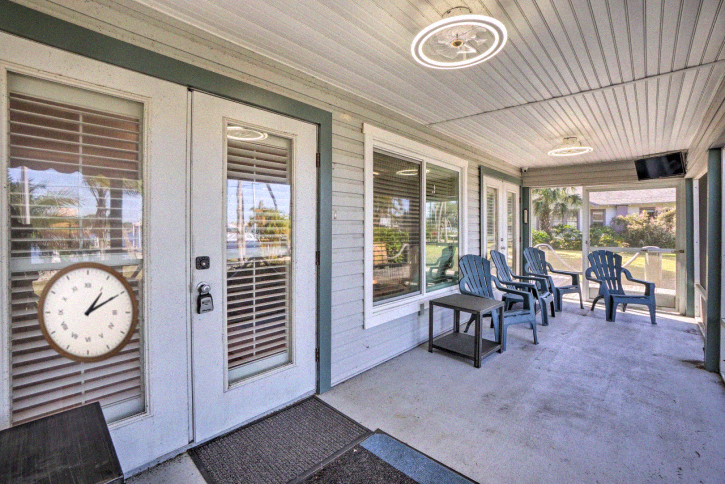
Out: 1h10
